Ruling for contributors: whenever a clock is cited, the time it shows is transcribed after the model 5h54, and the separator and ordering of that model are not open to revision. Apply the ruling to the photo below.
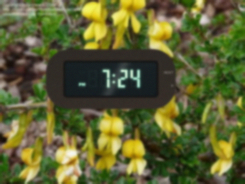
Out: 7h24
